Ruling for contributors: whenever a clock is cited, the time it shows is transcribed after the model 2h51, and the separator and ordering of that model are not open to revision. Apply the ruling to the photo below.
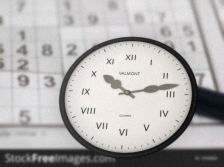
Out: 10h13
